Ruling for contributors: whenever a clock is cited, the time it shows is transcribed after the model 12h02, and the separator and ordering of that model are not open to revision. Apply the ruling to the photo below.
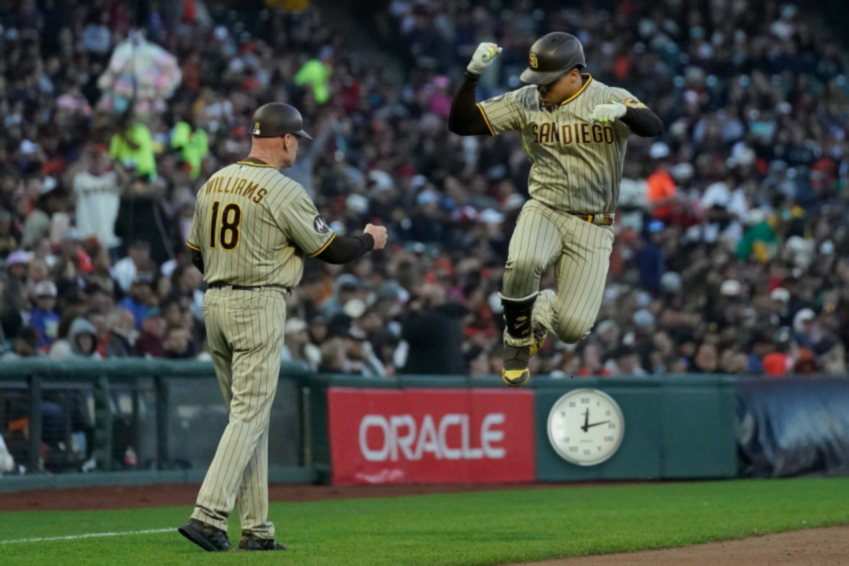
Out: 12h13
